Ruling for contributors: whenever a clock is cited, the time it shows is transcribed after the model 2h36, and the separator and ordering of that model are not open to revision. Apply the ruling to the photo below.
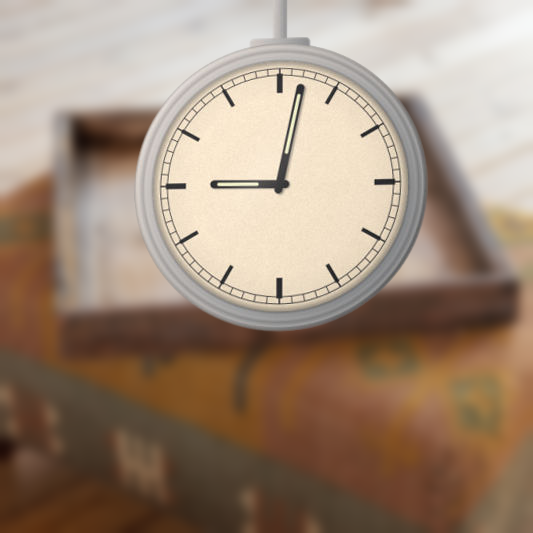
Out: 9h02
